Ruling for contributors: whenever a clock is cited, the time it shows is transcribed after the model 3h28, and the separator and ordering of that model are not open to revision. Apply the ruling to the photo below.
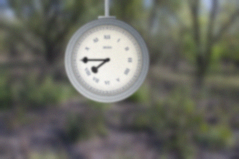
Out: 7h45
